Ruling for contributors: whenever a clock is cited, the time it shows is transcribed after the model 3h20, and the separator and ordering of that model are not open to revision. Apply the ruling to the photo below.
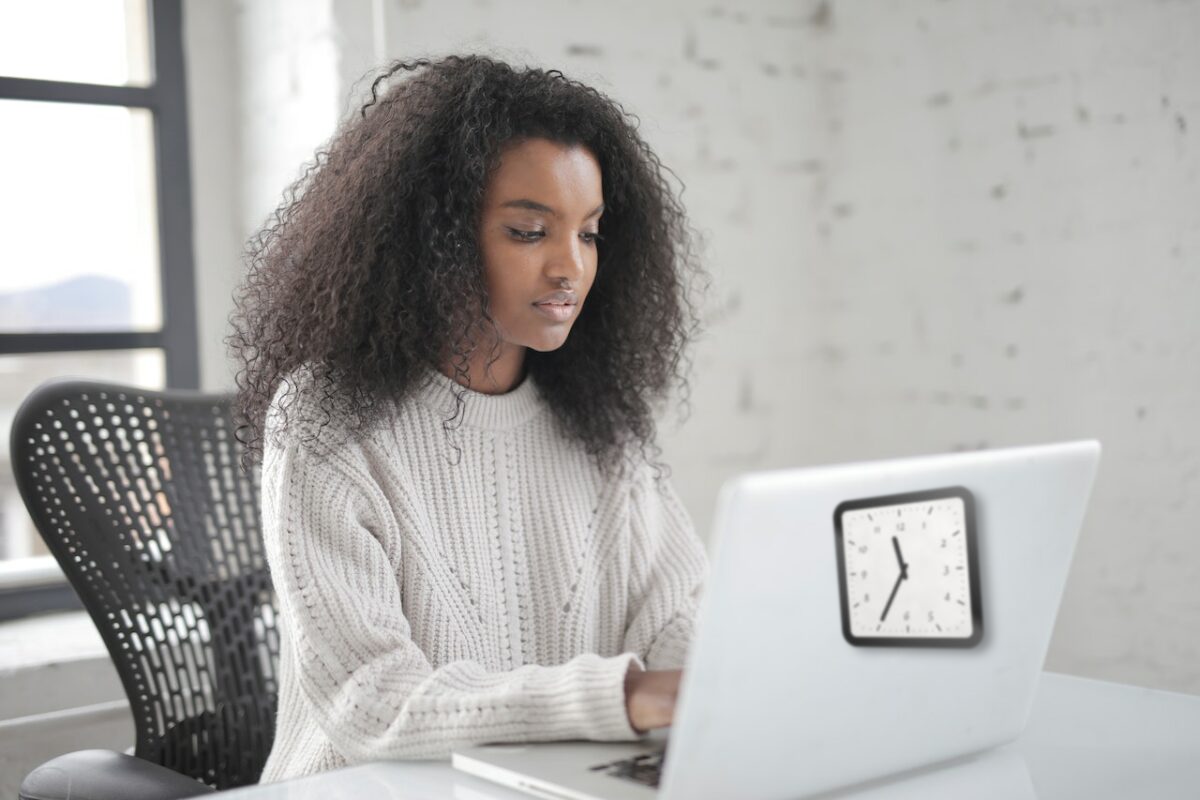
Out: 11h35
